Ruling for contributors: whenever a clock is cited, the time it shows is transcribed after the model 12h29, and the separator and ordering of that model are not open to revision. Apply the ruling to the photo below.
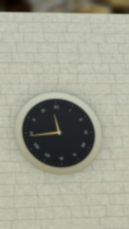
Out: 11h44
